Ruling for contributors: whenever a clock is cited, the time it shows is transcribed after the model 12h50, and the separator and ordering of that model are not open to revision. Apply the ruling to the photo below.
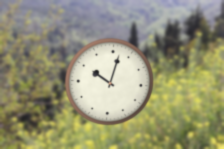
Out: 10h02
